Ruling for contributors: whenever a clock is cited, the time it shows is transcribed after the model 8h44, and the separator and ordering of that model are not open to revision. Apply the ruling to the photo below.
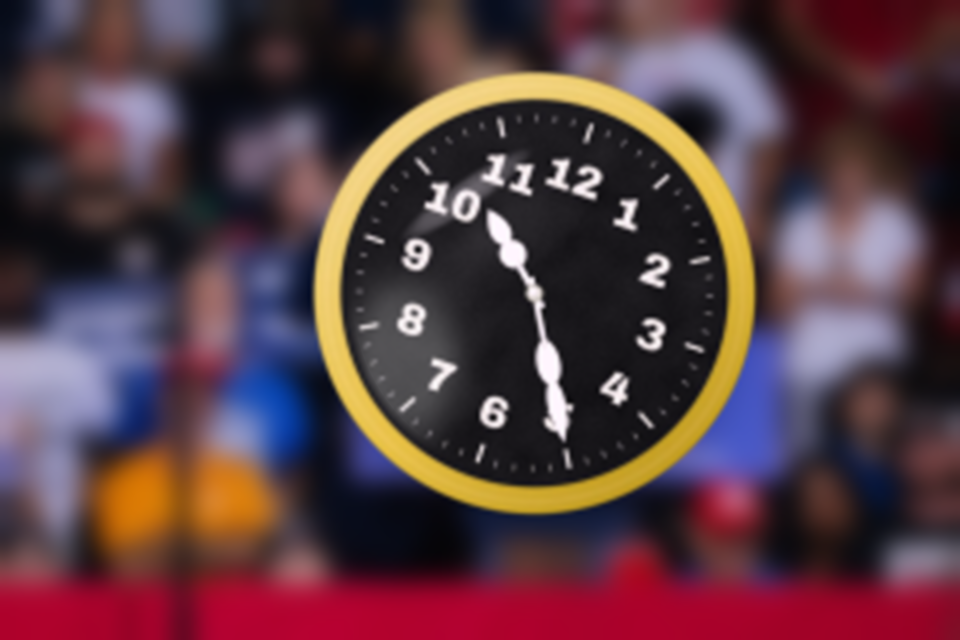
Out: 10h25
